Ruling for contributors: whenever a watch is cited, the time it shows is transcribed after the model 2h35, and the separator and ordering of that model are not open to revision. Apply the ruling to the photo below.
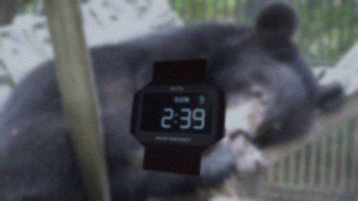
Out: 2h39
